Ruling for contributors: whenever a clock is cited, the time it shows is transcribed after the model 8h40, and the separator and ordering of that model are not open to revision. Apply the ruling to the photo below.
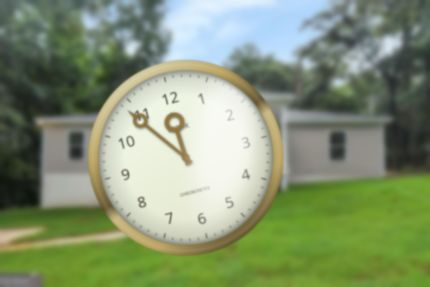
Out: 11h54
